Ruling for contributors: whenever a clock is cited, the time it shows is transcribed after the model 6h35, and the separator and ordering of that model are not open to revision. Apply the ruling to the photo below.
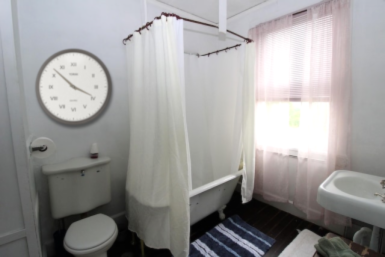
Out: 3h52
